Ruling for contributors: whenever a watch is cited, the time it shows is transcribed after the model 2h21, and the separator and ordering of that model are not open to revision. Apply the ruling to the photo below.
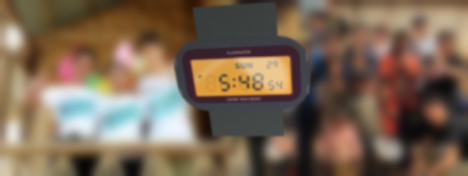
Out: 5h48
